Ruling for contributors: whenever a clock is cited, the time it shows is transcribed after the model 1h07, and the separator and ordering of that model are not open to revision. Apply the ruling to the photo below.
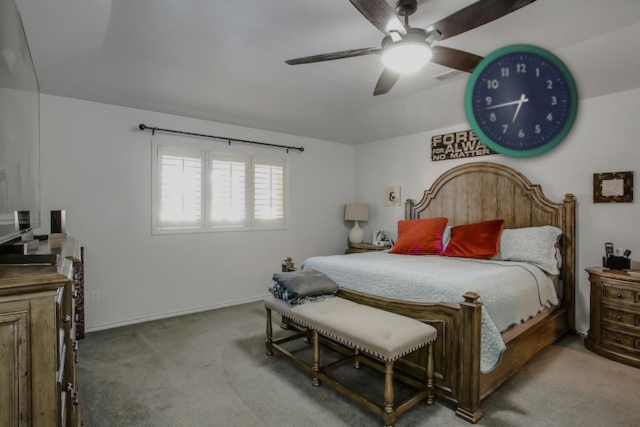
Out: 6h43
